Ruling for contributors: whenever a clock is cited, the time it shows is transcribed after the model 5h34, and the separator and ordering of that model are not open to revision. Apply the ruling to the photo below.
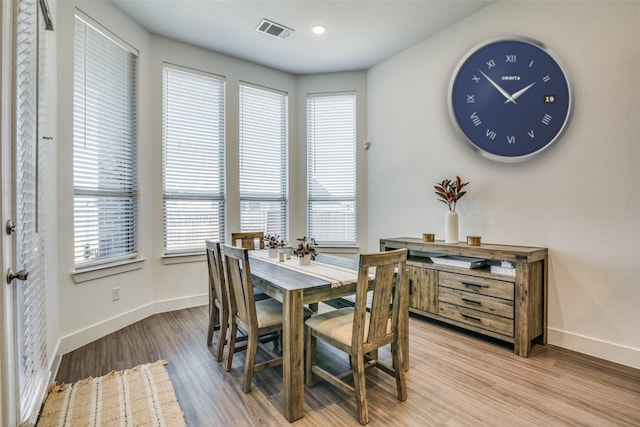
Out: 1h52
